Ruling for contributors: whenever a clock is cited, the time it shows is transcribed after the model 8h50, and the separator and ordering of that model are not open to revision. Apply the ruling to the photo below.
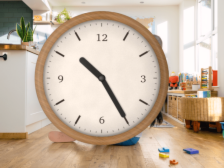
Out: 10h25
